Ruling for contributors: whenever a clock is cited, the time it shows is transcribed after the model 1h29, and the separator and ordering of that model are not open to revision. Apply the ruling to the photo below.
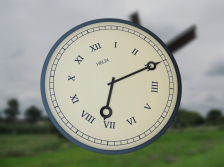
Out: 7h15
